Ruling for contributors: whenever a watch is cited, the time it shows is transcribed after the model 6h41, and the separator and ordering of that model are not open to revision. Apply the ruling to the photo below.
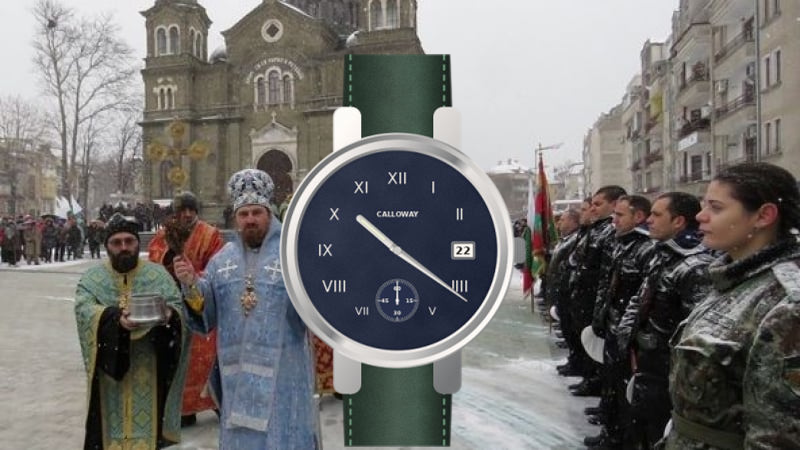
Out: 10h21
